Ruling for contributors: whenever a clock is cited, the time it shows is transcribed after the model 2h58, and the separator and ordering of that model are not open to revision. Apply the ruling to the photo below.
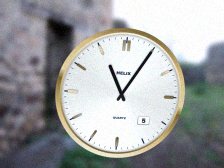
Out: 11h05
